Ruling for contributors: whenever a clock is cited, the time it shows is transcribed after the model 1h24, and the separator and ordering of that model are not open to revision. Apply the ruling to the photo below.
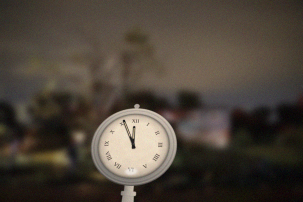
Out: 11h56
